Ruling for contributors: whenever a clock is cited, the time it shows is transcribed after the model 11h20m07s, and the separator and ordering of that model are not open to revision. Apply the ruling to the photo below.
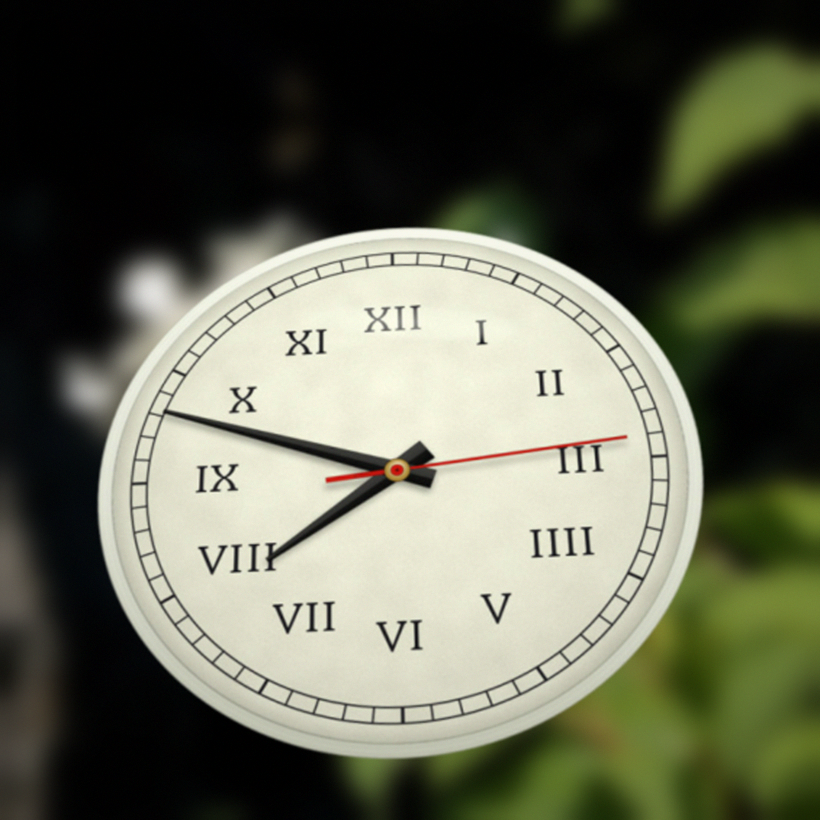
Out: 7h48m14s
